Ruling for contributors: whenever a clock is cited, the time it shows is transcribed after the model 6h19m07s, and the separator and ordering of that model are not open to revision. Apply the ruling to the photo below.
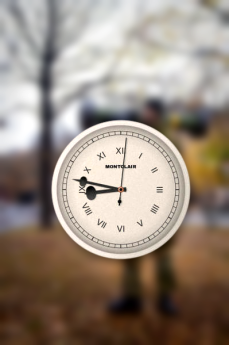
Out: 8h47m01s
